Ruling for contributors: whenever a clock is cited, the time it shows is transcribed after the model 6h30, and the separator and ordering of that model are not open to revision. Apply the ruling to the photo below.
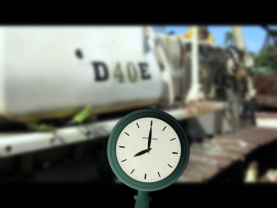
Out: 8h00
